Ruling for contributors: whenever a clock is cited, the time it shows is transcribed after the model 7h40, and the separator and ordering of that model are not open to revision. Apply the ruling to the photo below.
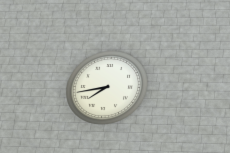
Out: 7h43
